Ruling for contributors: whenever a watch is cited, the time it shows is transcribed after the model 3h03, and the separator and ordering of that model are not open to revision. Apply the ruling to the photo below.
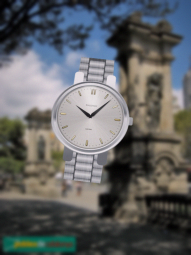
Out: 10h07
